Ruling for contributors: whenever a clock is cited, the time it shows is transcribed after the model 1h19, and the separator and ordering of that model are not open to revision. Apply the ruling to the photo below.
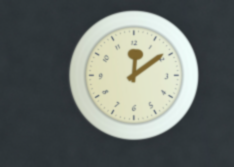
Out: 12h09
